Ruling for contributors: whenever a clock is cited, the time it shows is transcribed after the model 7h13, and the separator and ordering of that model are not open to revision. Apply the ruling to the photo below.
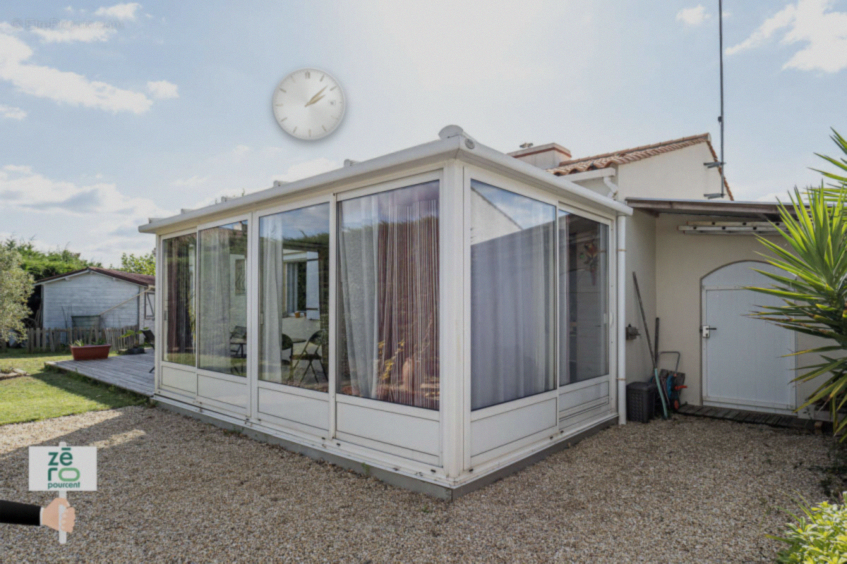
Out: 2h08
